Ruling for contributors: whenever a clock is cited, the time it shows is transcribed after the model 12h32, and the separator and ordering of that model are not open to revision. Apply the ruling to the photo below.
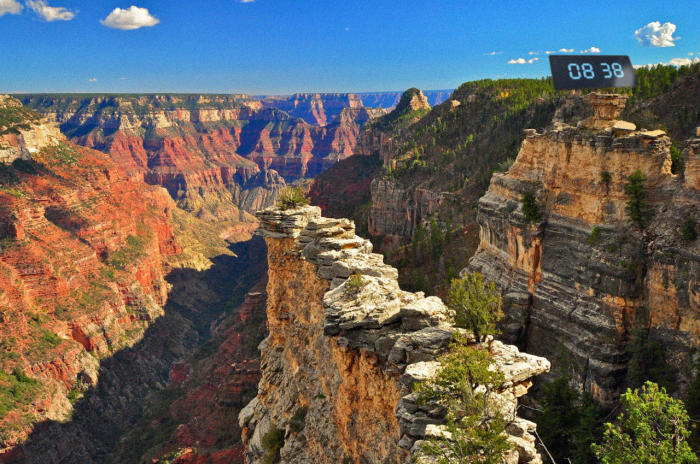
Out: 8h38
